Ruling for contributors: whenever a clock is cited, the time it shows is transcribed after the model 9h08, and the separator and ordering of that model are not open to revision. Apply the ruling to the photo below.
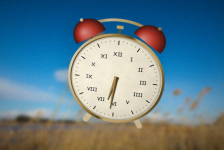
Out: 6h31
